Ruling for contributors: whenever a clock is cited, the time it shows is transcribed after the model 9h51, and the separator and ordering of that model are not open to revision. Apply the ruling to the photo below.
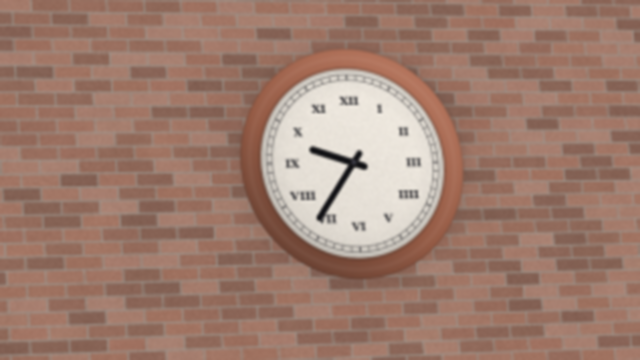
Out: 9h36
